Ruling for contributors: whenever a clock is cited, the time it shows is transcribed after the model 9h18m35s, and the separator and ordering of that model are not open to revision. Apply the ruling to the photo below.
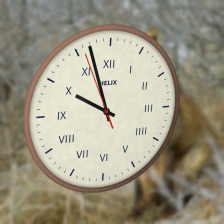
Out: 9h56m56s
